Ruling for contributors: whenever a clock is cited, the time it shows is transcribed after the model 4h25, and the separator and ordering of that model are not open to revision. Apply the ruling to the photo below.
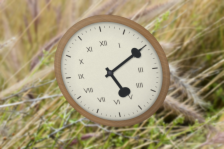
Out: 5h10
